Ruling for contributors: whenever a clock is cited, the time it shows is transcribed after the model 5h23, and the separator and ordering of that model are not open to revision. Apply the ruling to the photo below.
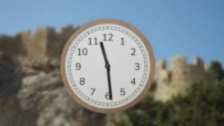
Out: 11h29
